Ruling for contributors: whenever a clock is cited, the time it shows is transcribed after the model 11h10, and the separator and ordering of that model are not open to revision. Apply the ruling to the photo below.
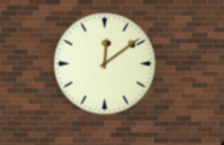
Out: 12h09
